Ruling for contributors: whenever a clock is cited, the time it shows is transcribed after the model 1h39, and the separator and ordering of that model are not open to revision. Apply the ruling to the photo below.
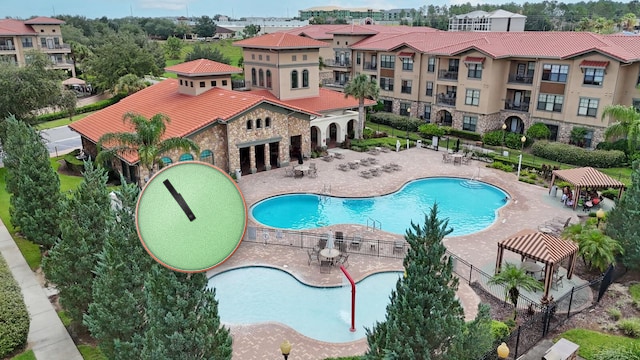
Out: 10h54
